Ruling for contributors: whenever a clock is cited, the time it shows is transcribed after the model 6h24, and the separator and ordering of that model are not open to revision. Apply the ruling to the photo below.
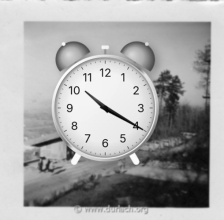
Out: 10h20
